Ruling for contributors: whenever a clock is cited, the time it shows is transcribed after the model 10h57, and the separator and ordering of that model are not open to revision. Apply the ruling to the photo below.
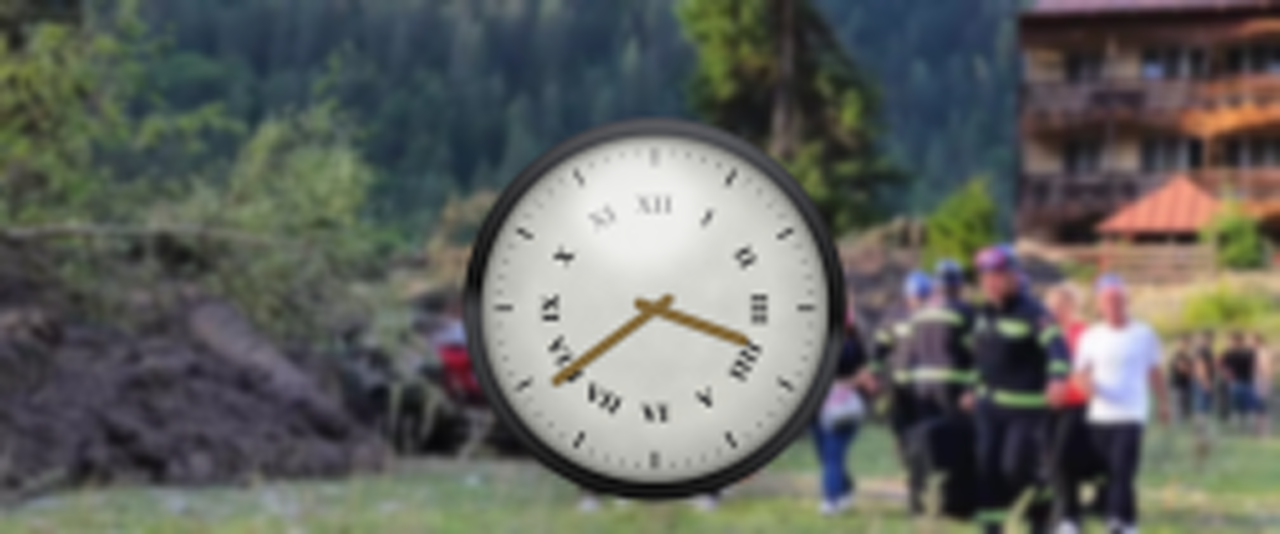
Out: 3h39
